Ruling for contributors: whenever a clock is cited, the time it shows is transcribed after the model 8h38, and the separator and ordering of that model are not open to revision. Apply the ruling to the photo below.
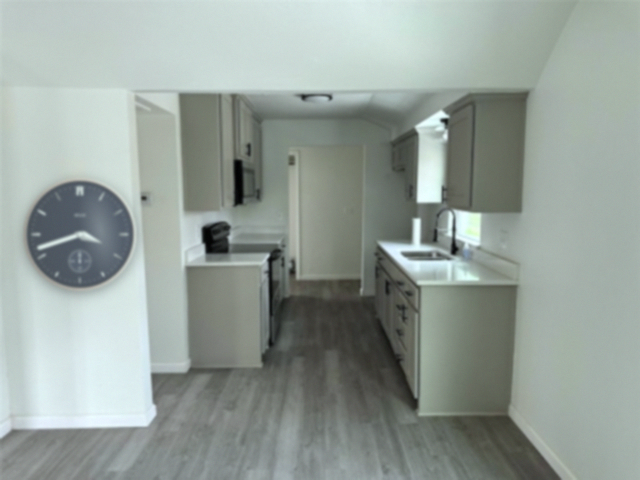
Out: 3h42
